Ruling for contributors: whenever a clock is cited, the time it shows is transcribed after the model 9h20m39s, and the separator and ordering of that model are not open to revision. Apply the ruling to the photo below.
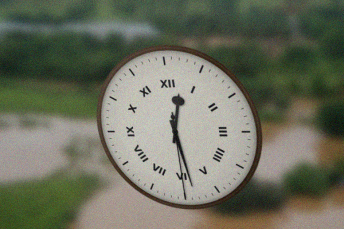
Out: 12h28m30s
